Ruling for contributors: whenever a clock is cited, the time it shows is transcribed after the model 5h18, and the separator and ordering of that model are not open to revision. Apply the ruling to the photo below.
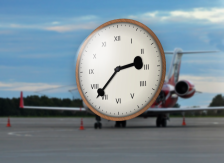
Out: 2h37
